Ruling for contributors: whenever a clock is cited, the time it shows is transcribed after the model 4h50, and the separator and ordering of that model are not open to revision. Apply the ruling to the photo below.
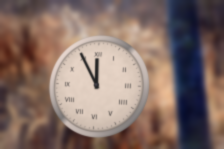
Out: 11h55
